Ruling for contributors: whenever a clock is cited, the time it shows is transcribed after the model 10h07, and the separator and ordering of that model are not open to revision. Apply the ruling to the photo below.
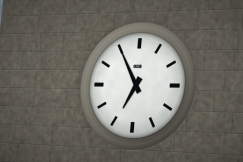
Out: 6h55
